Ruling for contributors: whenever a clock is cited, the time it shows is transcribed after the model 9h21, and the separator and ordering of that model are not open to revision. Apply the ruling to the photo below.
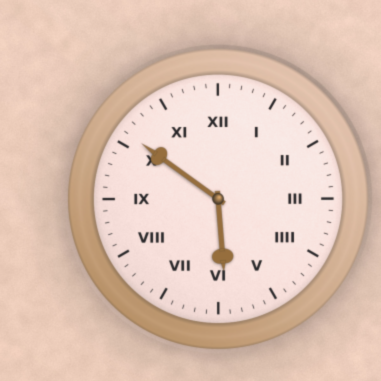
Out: 5h51
